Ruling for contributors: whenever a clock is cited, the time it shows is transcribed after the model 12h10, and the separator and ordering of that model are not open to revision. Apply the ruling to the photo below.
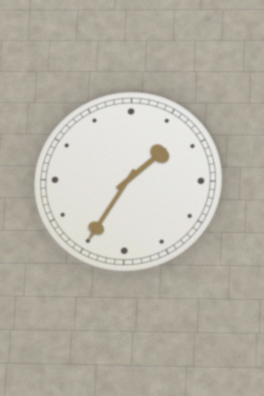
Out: 1h35
